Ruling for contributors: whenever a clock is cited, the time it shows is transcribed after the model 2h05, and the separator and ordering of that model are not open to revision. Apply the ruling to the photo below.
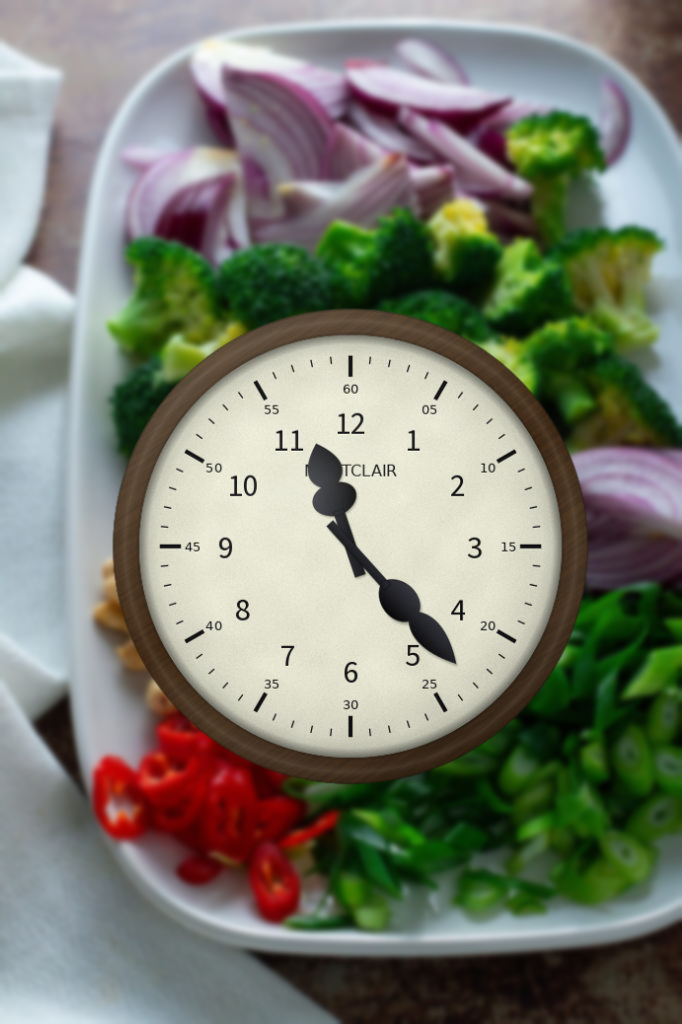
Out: 11h23
